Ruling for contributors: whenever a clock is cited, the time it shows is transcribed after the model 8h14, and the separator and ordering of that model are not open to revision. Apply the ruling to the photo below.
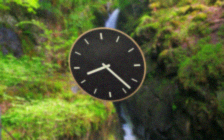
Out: 8h23
